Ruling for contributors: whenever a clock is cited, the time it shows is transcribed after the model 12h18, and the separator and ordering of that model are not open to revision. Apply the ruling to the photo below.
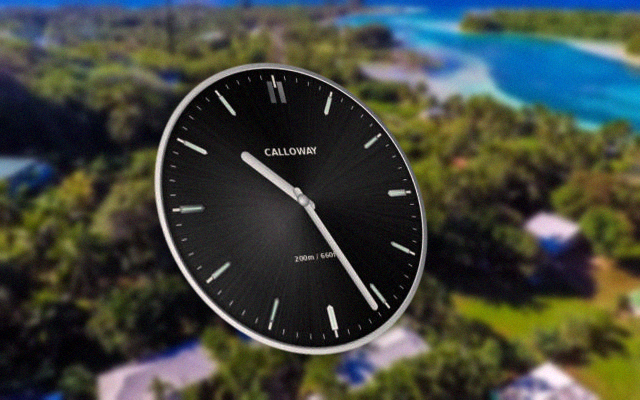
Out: 10h26
